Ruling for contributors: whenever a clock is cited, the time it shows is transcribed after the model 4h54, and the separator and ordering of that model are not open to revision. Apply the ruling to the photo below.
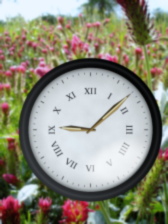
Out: 9h08
